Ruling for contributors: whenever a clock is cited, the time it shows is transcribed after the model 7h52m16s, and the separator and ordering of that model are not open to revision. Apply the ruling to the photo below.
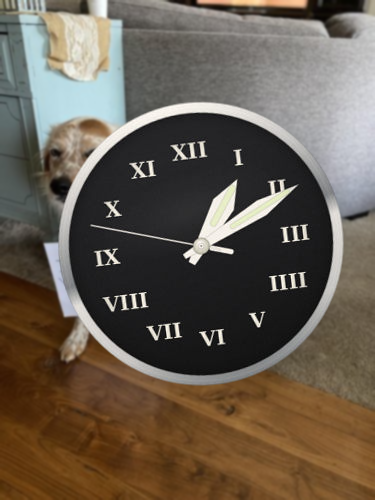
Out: 1h10m48s
